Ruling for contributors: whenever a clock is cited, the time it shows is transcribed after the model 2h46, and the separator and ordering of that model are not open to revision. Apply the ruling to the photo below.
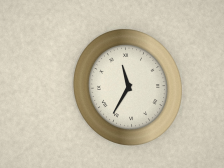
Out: 11h36
